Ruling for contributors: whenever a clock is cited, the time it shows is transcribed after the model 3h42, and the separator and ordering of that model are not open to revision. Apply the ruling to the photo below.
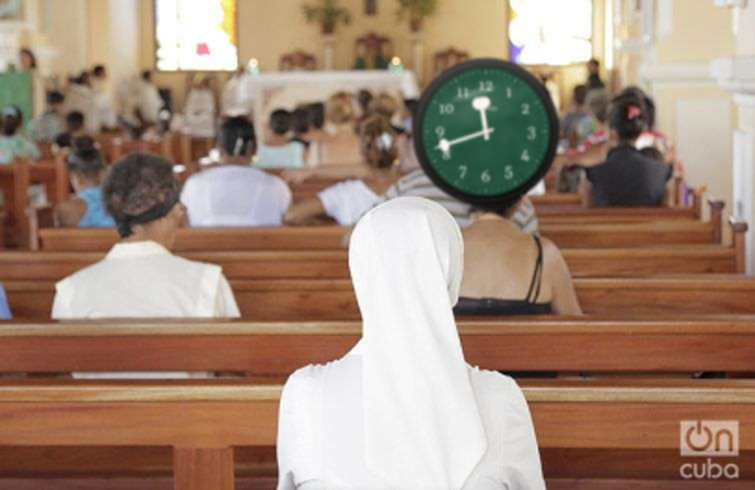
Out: 11h42
